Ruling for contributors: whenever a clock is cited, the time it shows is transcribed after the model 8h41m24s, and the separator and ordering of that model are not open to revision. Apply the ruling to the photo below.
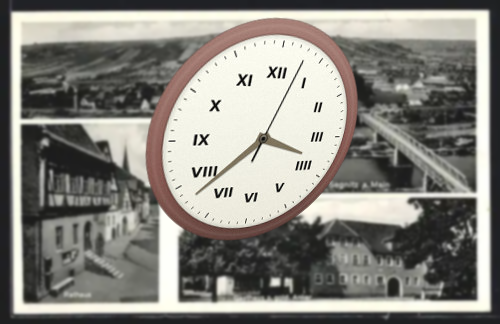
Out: 3h38m03s
